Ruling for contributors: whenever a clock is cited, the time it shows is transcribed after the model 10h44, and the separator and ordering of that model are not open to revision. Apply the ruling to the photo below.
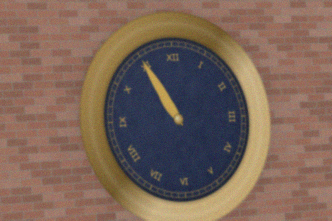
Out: 10h55
